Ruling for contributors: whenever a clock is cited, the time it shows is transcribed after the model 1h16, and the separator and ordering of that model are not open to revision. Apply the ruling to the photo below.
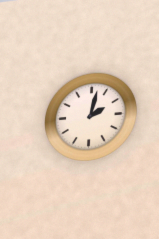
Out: 2h02
